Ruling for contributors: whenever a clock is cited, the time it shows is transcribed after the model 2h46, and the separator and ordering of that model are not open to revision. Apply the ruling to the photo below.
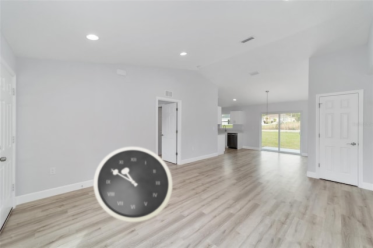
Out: 10h50
